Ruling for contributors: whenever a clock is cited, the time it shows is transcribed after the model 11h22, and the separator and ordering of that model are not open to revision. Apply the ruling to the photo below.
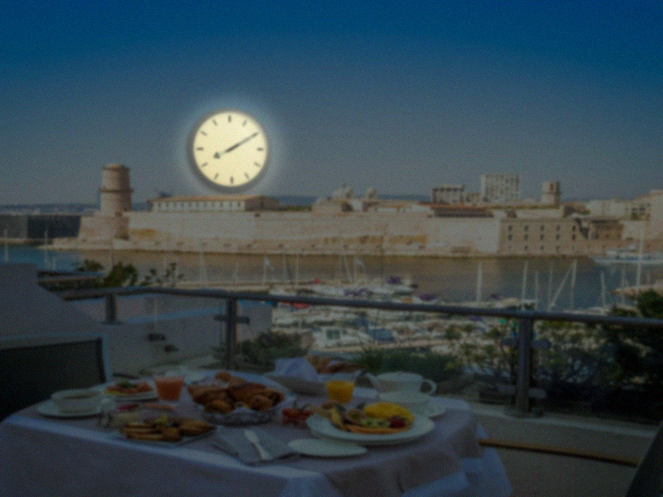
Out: 8h10
